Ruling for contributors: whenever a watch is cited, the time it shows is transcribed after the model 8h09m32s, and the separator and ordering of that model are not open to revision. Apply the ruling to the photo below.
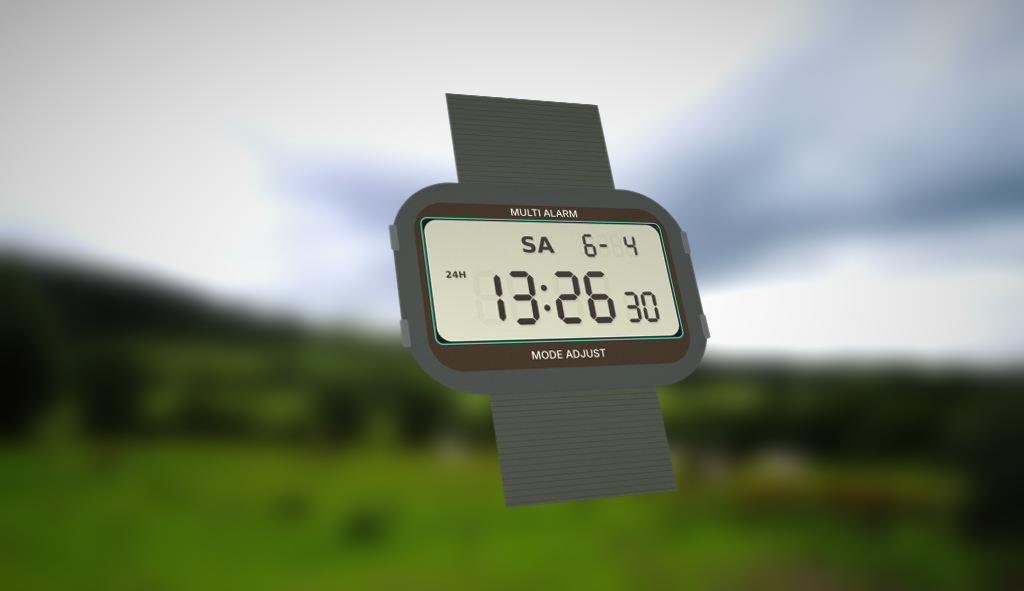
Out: 13h26m30s
